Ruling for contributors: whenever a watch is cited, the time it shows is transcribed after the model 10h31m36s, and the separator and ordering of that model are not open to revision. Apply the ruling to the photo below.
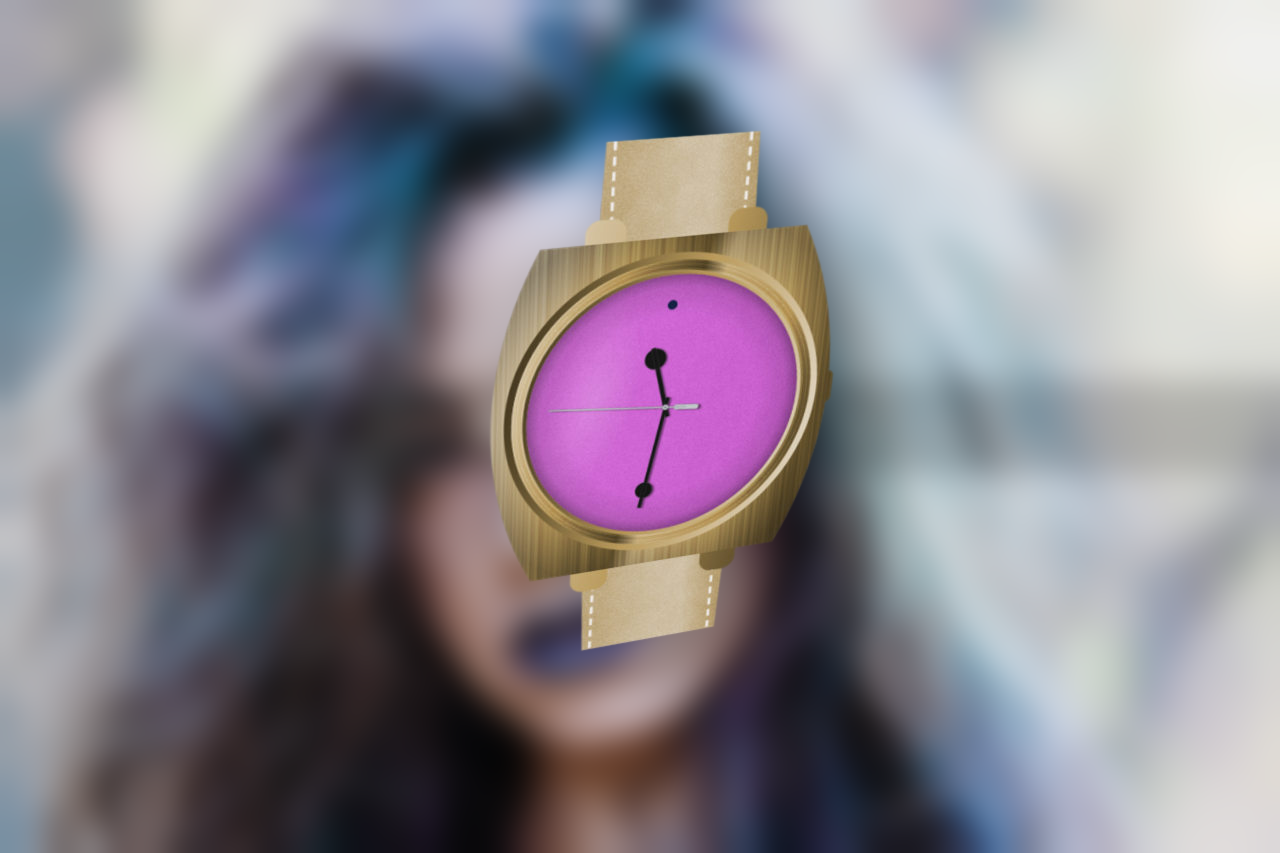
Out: 11h31m46s
